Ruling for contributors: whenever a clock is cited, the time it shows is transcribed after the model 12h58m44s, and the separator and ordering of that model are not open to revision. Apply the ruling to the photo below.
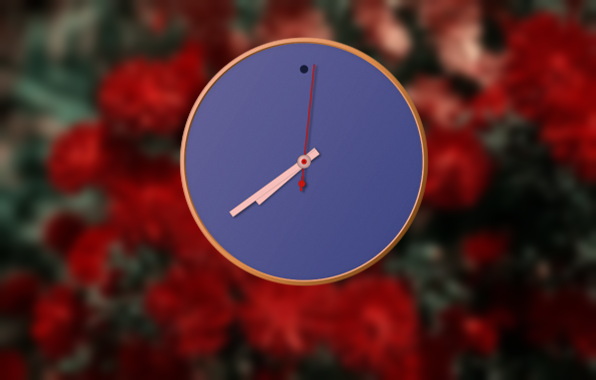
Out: 7h39m01s
